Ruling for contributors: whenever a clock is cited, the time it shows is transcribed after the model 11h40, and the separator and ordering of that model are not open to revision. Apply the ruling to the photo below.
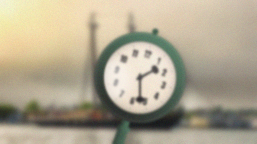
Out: 1h27
